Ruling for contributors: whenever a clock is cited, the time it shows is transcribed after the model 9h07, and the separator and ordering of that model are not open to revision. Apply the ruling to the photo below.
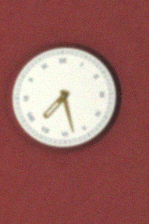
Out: 7h28
